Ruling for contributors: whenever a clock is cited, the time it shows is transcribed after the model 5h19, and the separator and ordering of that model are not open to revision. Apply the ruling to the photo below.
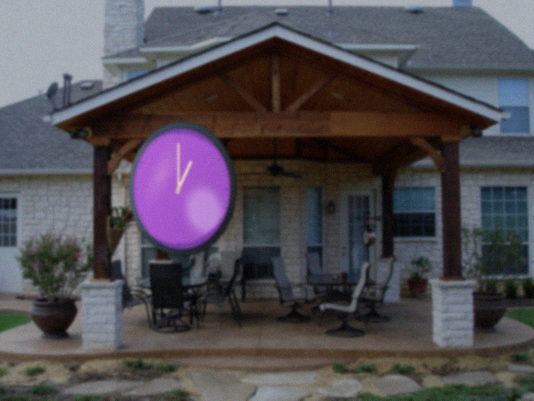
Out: 1h00
